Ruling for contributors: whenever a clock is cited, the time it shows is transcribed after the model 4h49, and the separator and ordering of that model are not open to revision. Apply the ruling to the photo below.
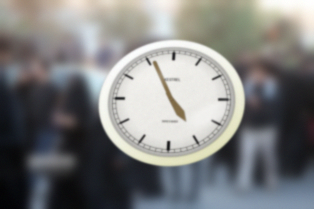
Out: 4h56
